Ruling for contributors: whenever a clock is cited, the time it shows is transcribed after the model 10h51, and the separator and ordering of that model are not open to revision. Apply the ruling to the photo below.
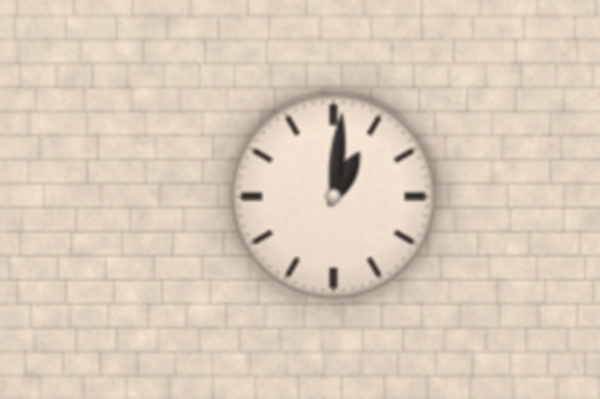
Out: 1h01
